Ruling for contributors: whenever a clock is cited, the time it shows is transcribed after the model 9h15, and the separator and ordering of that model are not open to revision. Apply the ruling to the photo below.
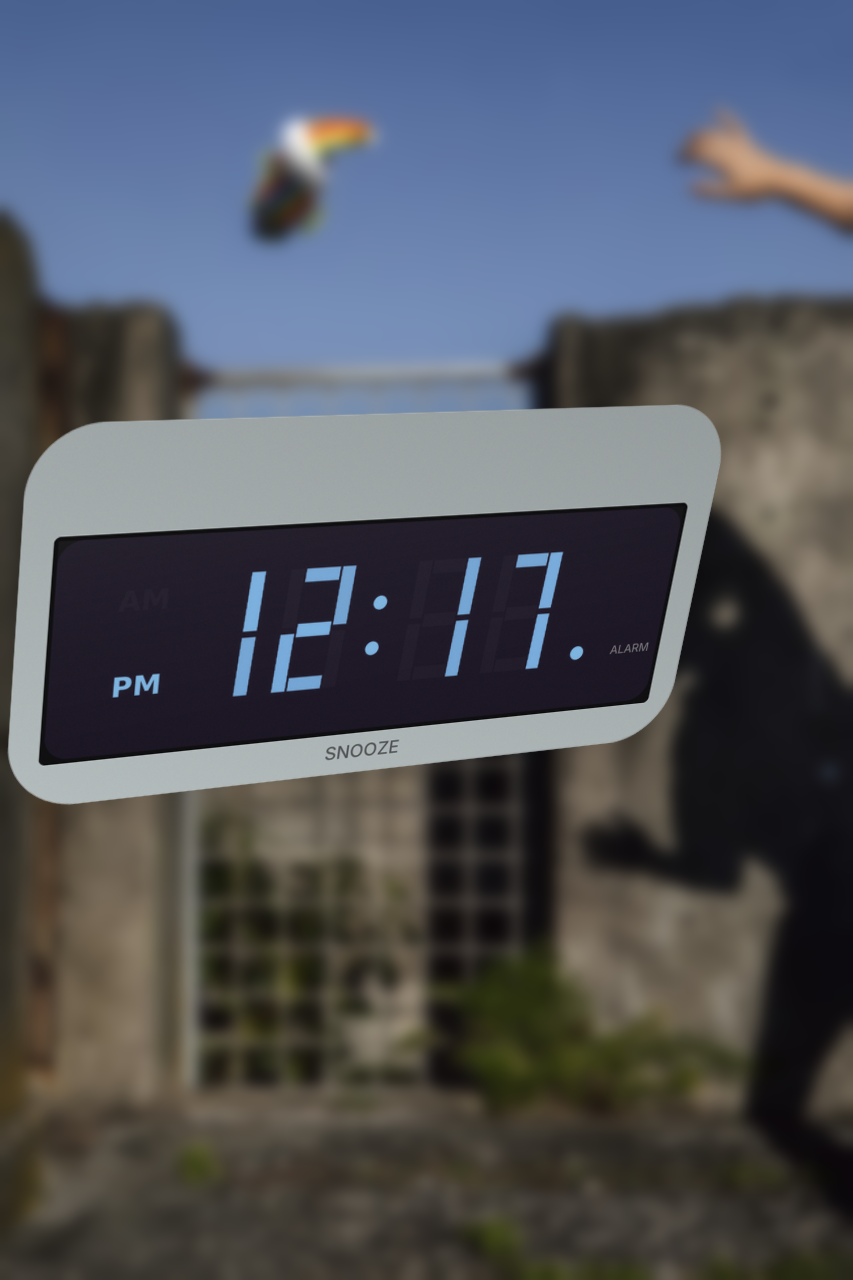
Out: 12h17
